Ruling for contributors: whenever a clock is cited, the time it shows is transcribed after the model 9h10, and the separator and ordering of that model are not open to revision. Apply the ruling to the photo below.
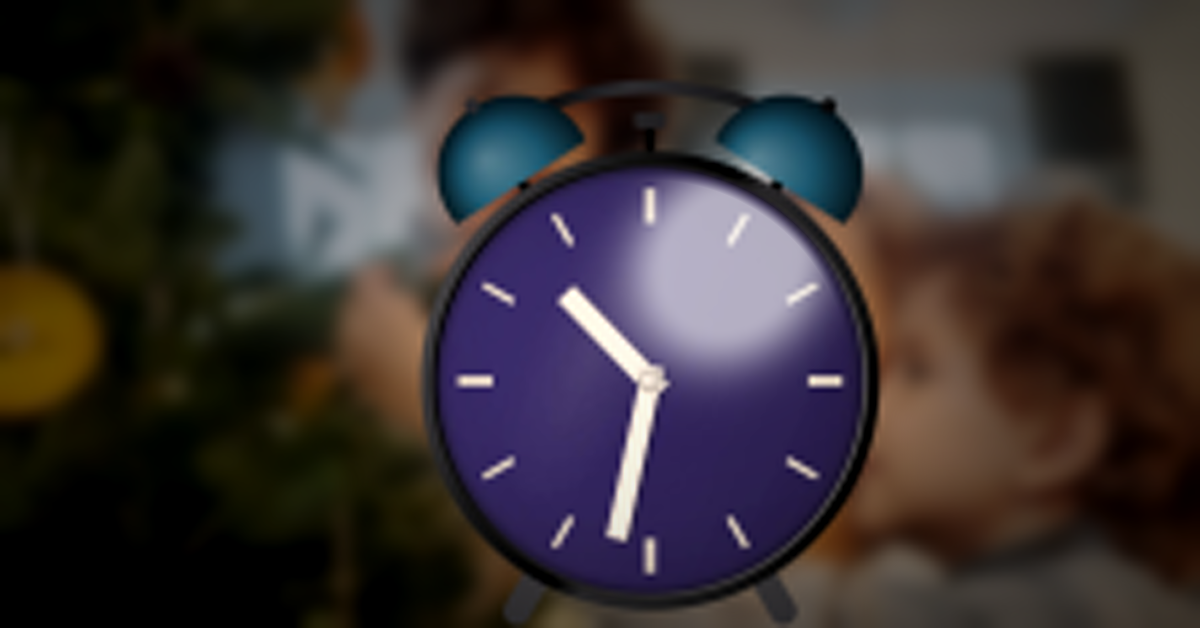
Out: 10h32
